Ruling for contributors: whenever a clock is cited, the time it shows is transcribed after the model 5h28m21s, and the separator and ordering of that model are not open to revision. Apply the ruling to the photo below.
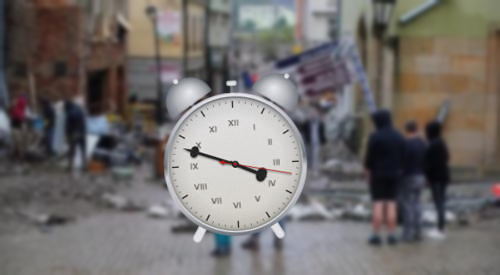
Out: 3h48m17s
